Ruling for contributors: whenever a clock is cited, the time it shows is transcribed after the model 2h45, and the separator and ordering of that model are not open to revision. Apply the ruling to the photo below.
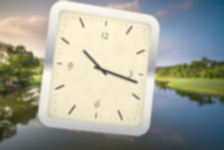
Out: 10h17
